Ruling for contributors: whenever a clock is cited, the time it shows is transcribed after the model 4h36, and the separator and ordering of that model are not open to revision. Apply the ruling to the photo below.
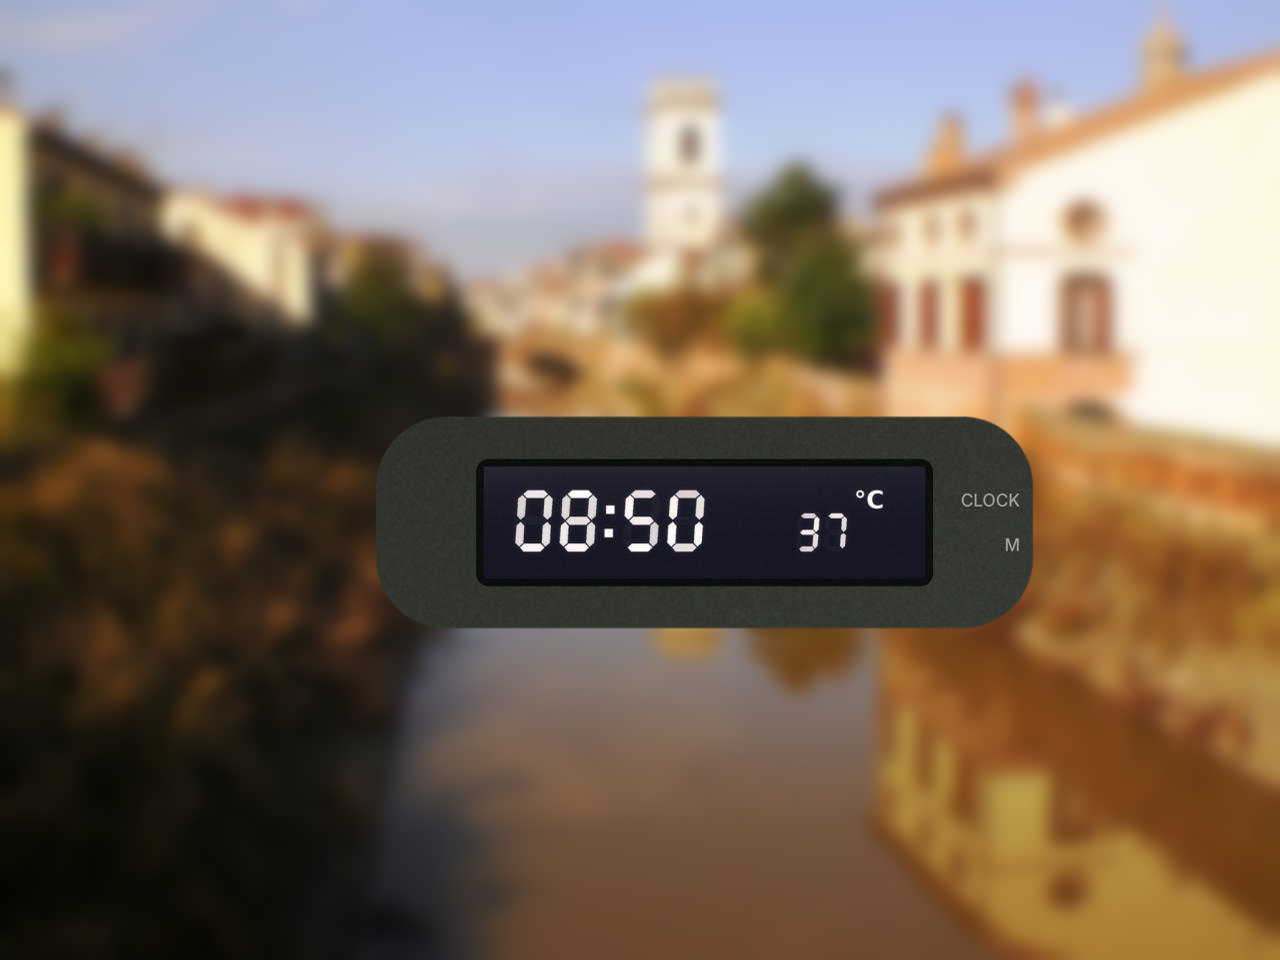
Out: 8h50
